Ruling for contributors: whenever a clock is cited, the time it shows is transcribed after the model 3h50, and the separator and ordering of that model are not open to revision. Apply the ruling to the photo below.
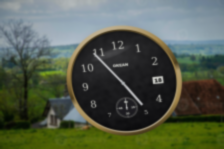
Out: 4h54
